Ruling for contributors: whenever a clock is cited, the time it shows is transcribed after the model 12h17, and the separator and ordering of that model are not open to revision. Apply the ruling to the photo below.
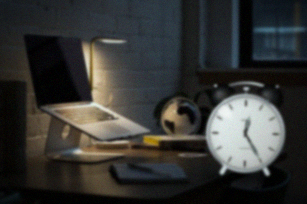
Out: 12h25
